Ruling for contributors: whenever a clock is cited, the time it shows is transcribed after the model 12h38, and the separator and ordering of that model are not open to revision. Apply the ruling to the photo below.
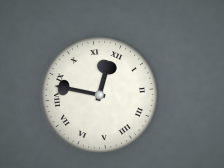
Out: 11h43
